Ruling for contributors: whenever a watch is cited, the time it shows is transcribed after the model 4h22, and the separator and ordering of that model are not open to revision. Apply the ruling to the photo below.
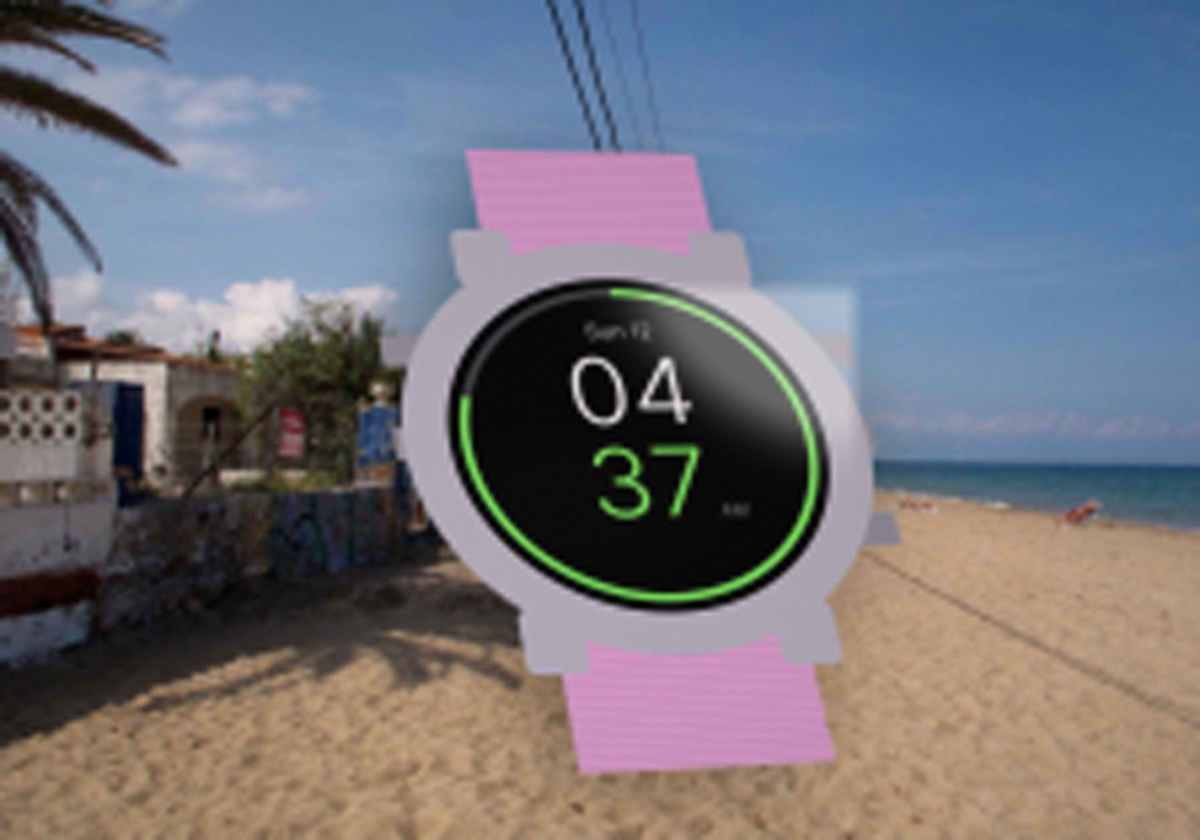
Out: 4h37
